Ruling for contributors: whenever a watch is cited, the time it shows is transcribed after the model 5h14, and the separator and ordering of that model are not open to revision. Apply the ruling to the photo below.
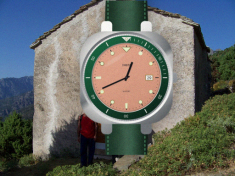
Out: 12h41
